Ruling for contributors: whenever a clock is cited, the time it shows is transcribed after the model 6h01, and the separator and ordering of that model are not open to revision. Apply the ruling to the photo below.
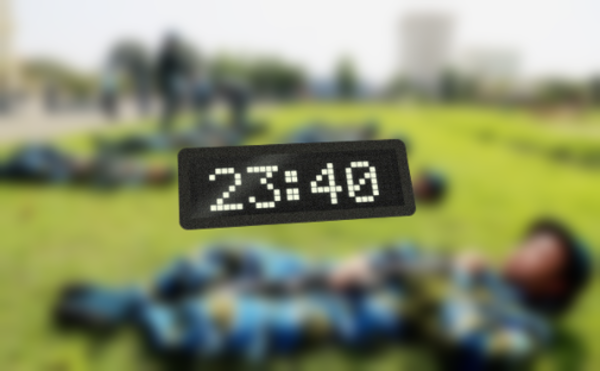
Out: 23h40
